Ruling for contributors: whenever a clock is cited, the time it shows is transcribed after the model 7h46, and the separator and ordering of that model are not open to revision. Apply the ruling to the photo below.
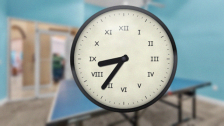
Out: 8h36
